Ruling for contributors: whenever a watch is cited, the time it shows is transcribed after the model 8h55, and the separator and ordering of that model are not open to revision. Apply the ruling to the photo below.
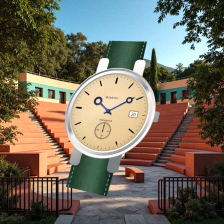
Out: 10h09
